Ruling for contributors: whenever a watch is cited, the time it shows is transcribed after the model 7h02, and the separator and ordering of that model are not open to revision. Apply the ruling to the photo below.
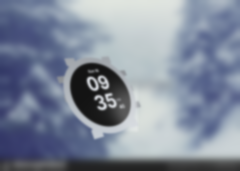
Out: 9h35
